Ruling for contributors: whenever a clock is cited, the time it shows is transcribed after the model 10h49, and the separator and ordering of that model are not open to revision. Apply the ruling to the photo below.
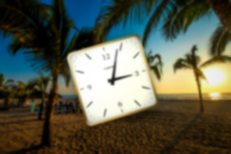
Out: 3h04
